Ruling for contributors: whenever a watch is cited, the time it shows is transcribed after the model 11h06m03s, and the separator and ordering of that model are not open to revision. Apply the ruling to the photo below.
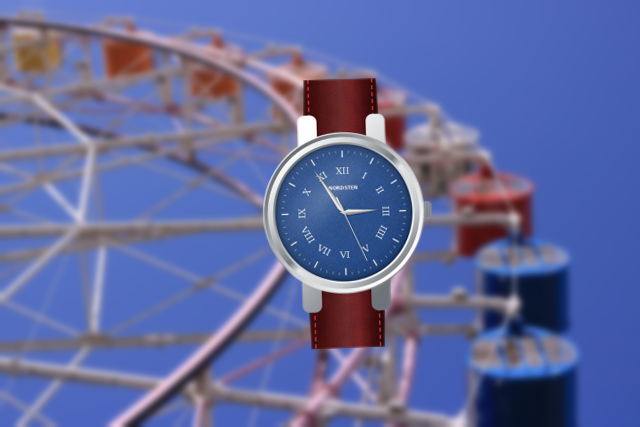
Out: 2h54m26s
